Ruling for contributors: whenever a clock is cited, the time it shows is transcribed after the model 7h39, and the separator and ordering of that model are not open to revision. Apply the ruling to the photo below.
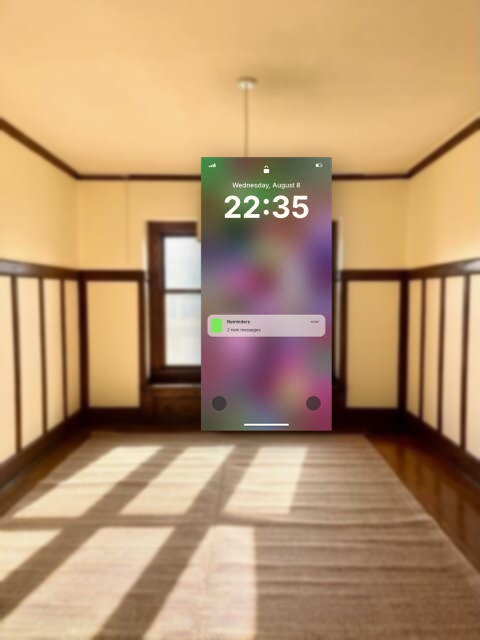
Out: 22h35
